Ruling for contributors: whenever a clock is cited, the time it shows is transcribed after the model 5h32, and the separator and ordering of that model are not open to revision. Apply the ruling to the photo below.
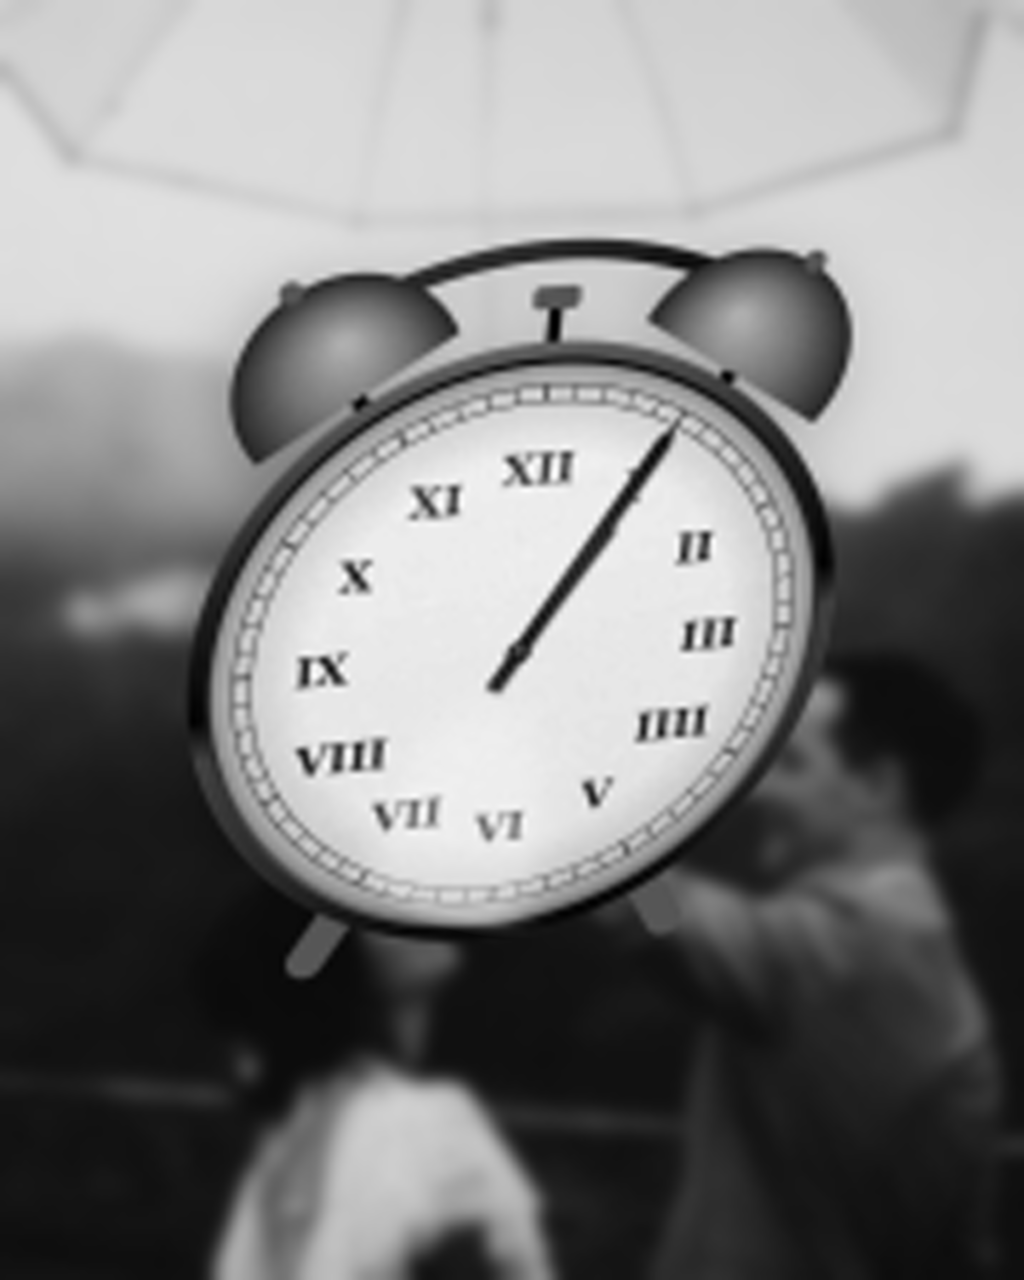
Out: 1h05
